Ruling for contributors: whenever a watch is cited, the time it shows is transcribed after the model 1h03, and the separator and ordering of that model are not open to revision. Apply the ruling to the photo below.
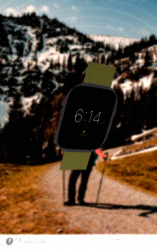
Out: 6h14
